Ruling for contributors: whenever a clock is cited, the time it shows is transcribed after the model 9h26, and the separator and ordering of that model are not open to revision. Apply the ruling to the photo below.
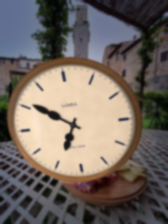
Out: 6h51
